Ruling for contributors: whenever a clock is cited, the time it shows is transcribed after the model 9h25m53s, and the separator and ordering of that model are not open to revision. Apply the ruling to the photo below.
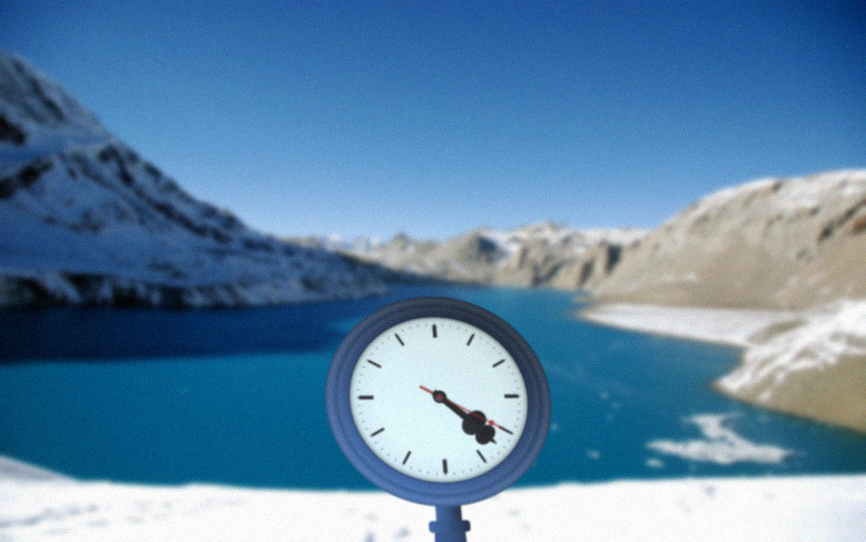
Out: 4h22m20s
